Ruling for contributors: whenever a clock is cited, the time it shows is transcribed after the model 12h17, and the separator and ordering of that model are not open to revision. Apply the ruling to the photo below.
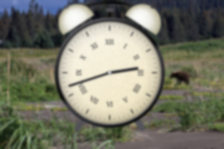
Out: 2h42
